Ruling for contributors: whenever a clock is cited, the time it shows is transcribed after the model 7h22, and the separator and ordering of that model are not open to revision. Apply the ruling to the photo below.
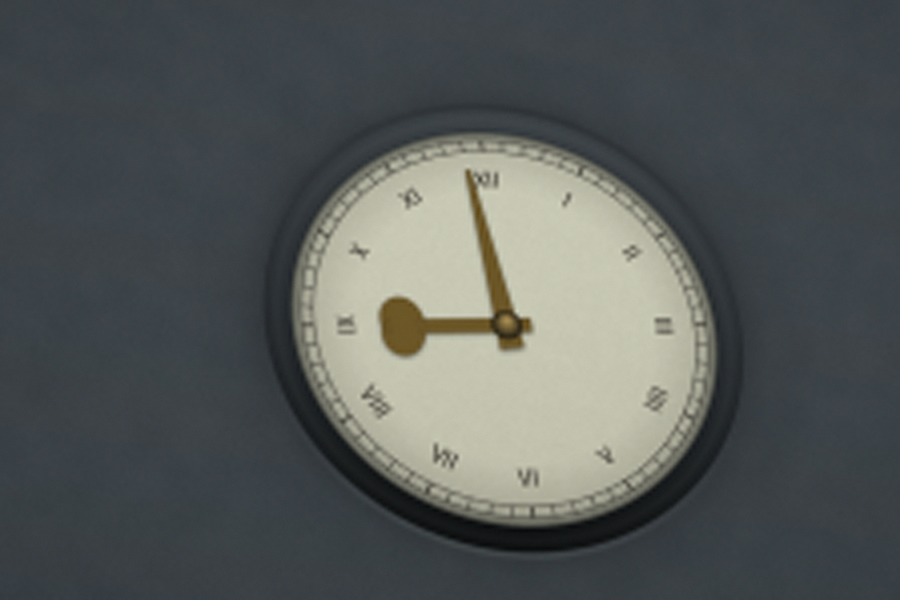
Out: 8h59
